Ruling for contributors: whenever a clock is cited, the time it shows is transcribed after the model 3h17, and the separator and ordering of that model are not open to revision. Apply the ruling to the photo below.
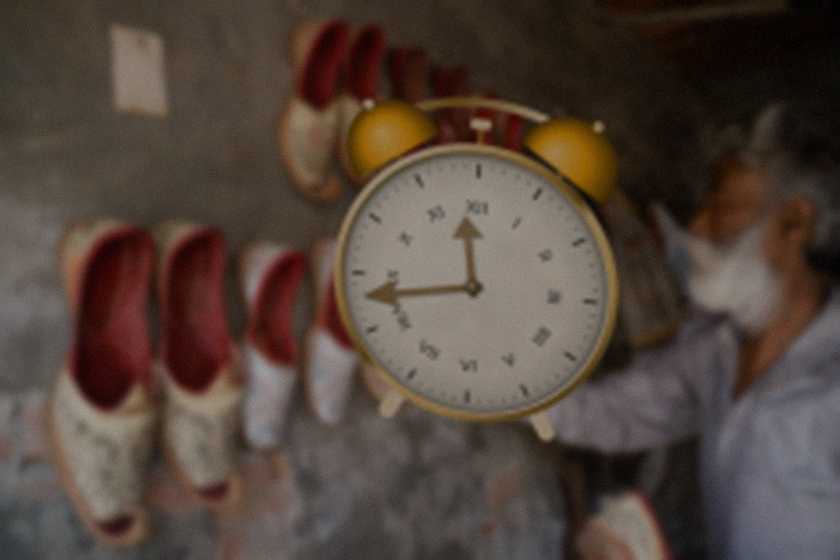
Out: 11h43
